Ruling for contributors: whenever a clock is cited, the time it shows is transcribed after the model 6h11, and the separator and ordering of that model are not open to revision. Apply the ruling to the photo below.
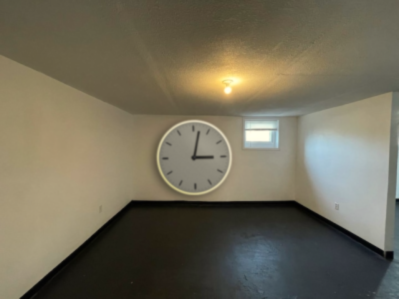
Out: 3h02
